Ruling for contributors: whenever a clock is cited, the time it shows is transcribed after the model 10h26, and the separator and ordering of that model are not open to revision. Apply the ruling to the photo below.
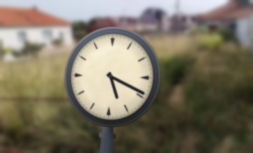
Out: 5h19
